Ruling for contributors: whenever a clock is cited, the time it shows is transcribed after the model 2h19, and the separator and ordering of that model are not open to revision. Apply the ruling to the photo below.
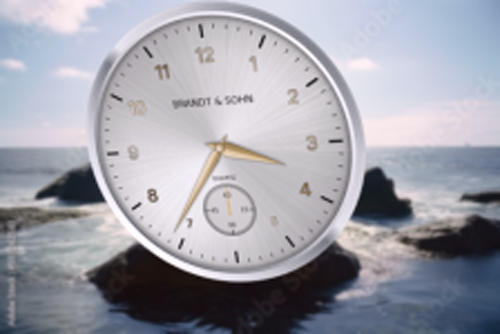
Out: 3h36
